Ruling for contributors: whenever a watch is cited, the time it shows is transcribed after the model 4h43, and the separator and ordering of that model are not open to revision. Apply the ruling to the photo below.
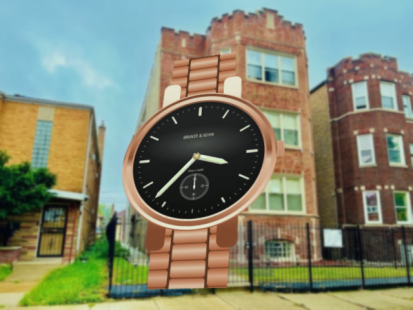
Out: 3h37
